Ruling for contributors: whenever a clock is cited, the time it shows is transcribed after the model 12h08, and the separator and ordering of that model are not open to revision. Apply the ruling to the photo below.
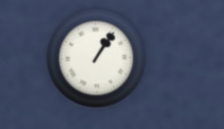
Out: 1h06
